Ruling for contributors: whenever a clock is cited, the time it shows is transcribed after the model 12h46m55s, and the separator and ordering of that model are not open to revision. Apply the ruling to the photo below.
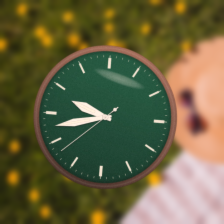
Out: 9h42m38s
